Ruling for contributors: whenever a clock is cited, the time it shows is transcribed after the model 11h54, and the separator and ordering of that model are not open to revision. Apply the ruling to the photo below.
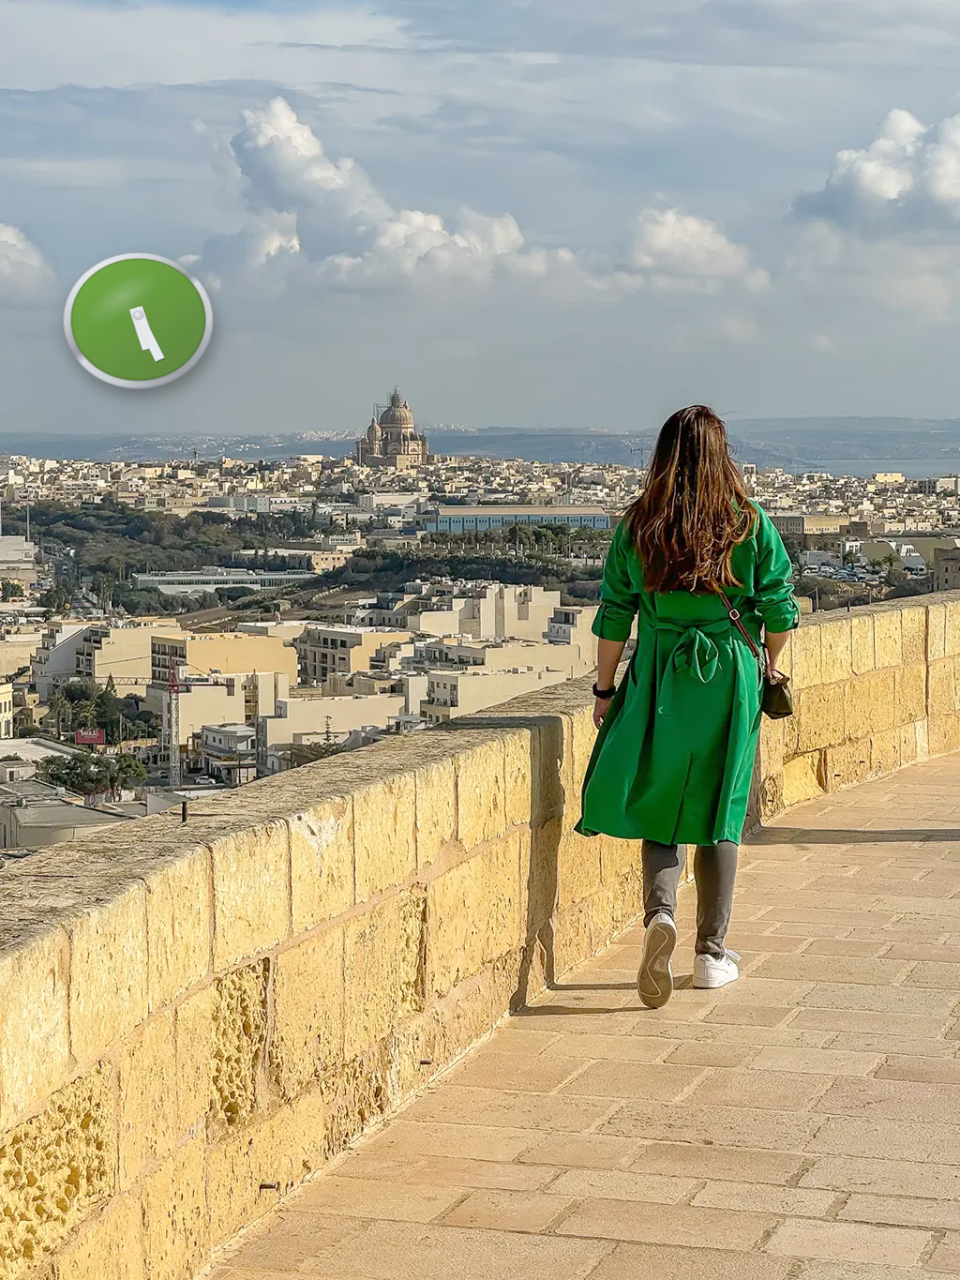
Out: 5h26
